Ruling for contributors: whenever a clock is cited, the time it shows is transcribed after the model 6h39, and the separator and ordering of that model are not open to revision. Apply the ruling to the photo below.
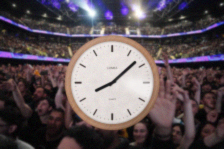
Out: 8h08
